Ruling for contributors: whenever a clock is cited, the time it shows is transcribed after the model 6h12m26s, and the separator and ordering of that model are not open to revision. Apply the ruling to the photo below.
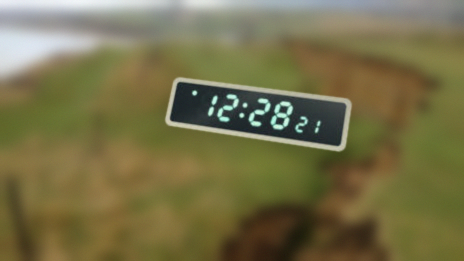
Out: 12h28m21s
